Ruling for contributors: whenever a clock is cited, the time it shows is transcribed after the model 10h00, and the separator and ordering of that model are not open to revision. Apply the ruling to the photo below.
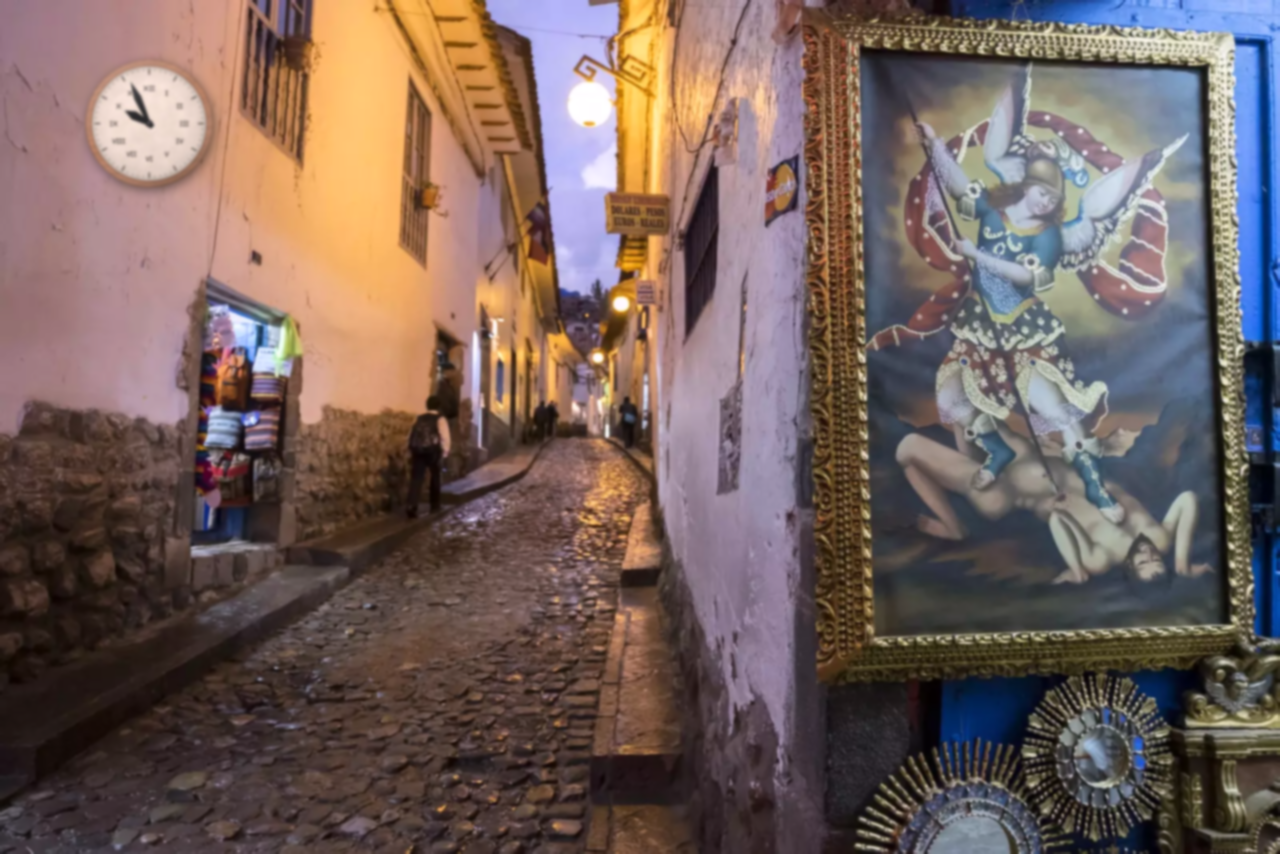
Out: 9h56
